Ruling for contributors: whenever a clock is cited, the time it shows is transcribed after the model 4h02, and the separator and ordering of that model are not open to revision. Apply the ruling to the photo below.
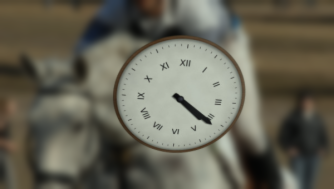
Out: 4h21
